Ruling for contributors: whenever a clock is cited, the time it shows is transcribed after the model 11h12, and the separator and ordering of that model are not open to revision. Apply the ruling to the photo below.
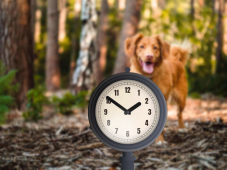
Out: 1h51
